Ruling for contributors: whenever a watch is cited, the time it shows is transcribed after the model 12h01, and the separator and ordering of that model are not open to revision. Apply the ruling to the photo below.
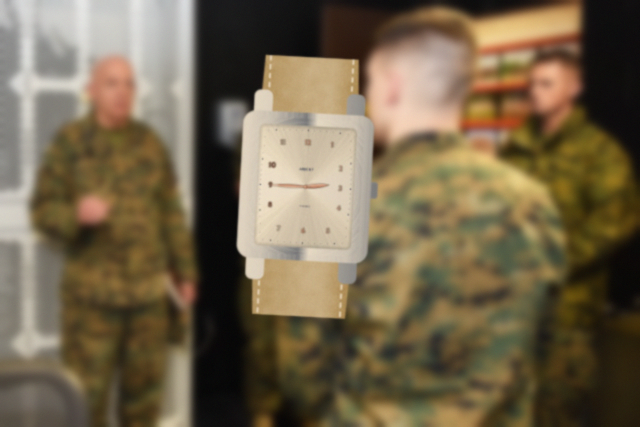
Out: 2h45
